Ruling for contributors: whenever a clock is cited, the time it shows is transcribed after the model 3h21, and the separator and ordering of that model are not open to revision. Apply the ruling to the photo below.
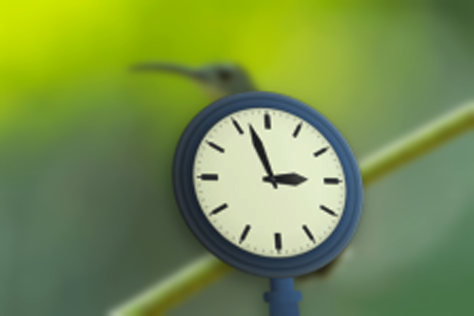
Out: 2h57
